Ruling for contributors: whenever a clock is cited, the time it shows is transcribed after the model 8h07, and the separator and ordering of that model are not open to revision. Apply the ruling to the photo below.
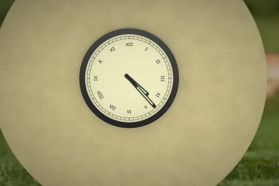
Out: 4h23
